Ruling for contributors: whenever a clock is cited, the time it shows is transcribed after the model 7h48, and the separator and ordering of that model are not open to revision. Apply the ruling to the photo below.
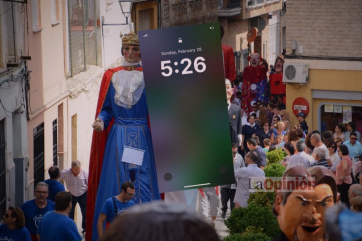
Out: 5h26
